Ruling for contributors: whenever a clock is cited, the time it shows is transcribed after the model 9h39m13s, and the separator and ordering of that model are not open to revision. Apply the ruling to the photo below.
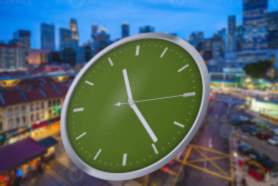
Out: 11h24m15s
